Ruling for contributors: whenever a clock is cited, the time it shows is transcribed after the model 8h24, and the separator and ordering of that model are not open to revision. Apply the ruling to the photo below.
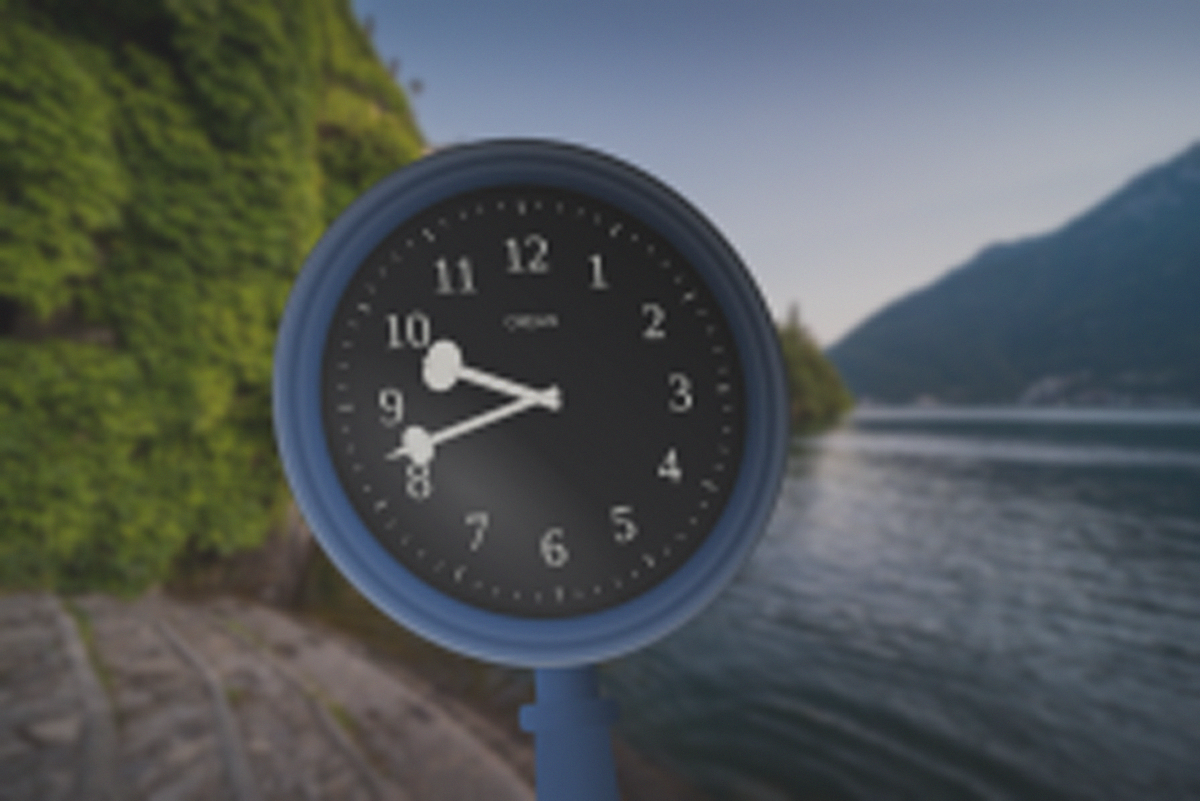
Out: 9h42
